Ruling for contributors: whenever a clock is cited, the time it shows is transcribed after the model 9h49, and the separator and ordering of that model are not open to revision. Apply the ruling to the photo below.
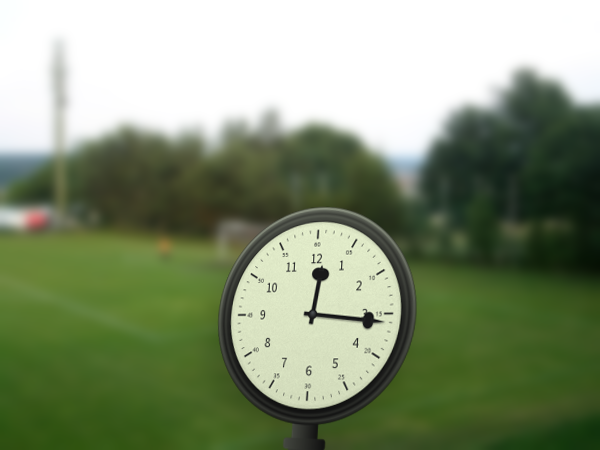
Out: 12h16
